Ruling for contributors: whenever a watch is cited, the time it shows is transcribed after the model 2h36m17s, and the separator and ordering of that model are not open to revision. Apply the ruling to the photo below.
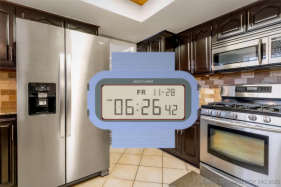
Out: 6h26m42s
